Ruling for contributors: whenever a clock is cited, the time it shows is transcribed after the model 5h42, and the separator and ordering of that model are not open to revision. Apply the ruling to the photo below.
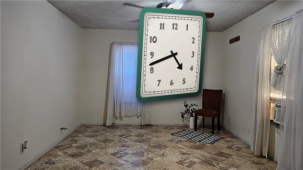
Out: 4h42
